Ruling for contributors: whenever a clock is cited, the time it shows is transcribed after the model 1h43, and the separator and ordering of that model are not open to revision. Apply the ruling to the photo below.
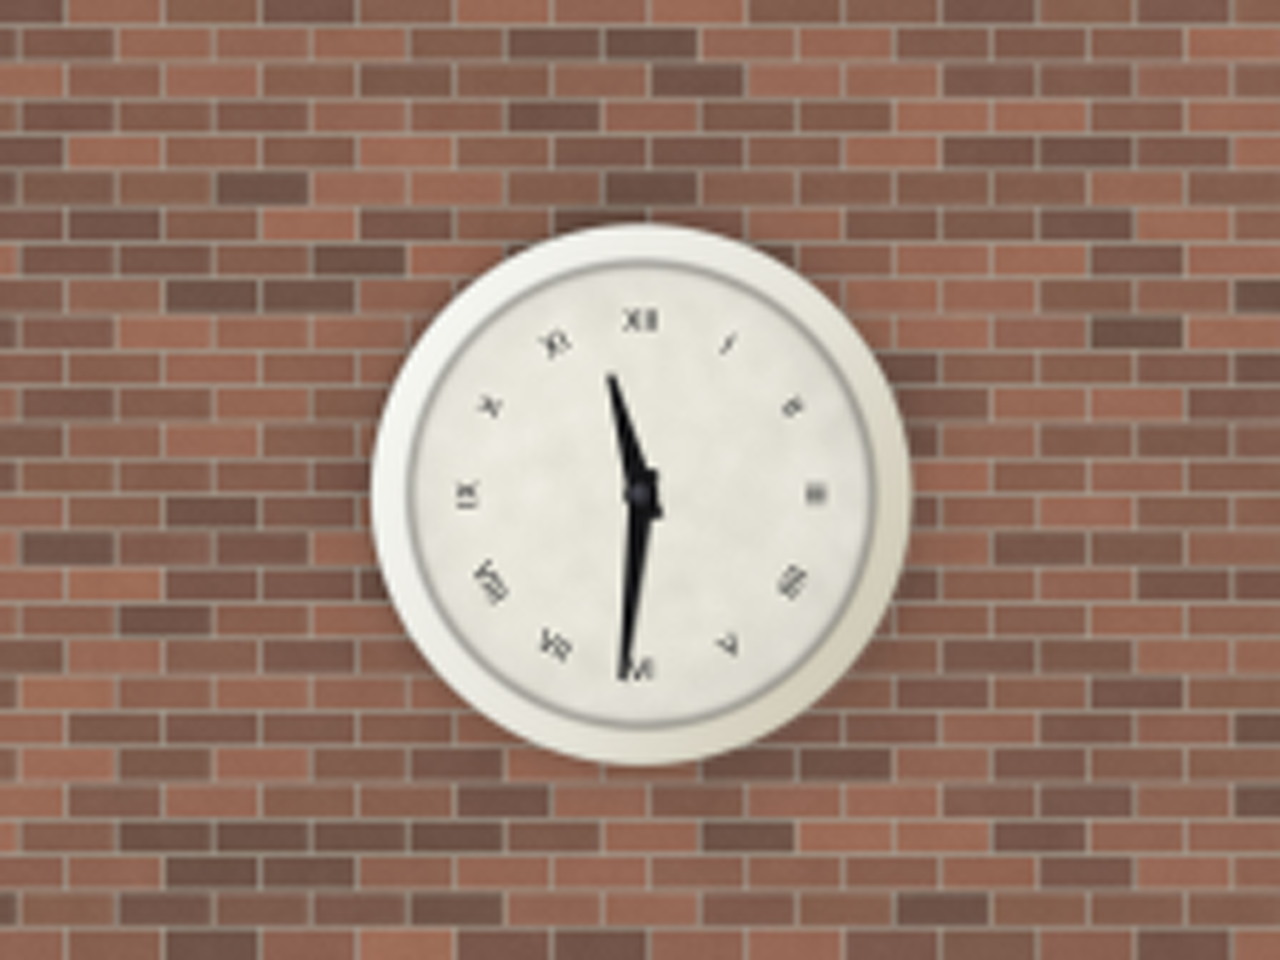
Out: 11h31
